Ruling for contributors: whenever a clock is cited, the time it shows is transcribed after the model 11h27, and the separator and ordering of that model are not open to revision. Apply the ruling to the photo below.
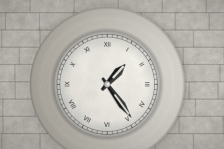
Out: 1h24
